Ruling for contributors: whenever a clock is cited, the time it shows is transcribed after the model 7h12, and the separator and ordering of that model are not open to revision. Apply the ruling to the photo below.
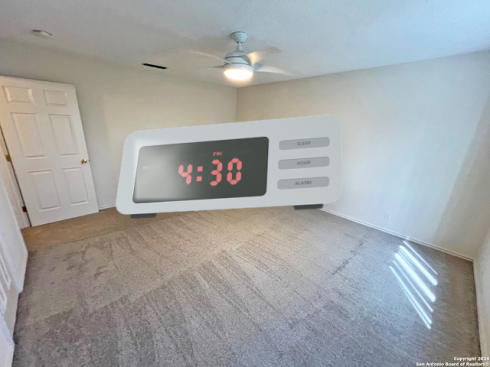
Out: 4h30
